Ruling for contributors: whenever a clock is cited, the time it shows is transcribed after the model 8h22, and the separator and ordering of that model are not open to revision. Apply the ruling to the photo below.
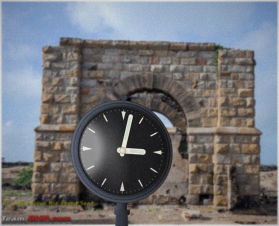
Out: 3h02
